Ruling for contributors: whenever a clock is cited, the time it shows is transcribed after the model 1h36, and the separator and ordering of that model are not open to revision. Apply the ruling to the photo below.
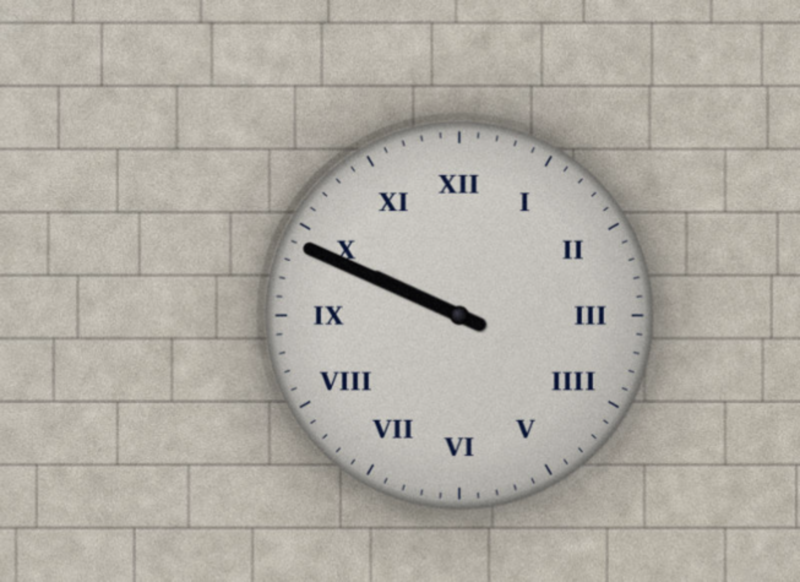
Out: 9h49
